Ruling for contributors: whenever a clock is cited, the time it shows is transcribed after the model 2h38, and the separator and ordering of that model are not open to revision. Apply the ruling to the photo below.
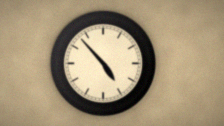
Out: 4h53
